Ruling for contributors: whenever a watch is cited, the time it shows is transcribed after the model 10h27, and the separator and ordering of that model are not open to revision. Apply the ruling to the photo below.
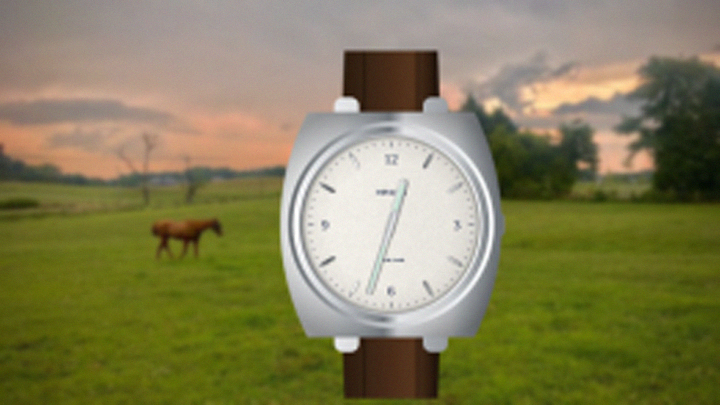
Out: 12h33
